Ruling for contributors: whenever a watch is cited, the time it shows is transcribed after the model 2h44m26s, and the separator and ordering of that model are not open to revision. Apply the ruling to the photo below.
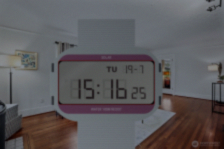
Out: 15h16m25s
